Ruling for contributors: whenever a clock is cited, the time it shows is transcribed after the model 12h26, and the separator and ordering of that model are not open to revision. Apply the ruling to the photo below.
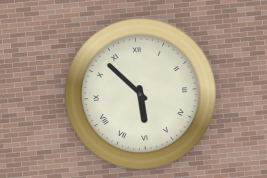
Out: 5h53
